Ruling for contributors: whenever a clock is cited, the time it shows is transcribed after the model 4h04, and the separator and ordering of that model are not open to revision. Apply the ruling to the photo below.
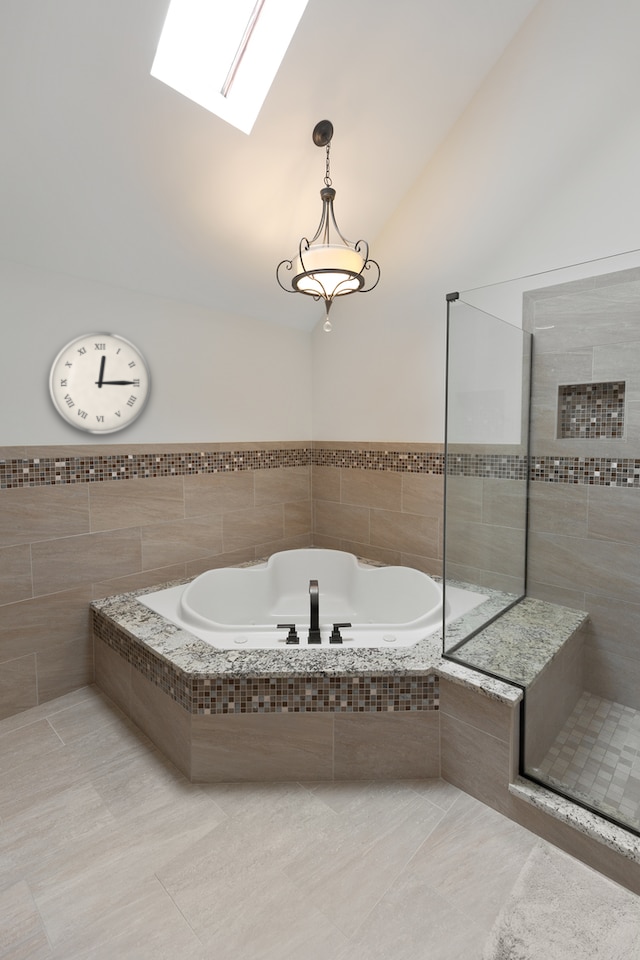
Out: 12h15
